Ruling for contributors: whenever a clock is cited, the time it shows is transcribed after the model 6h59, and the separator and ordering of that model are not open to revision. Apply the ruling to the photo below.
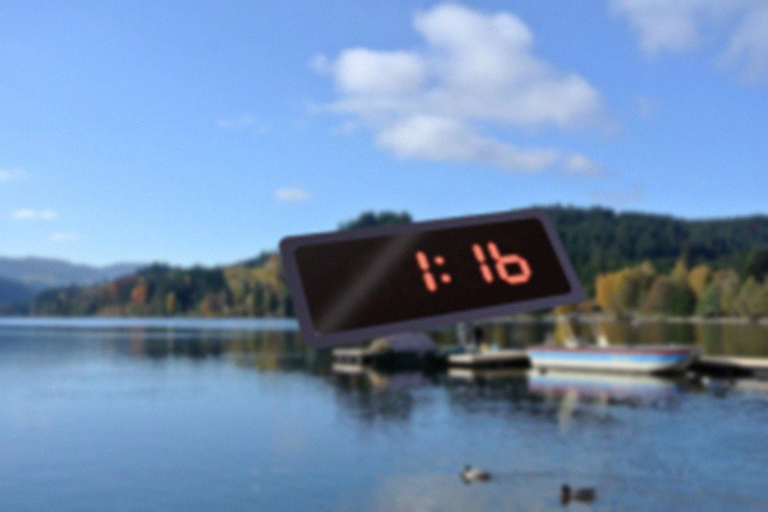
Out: 1h16
